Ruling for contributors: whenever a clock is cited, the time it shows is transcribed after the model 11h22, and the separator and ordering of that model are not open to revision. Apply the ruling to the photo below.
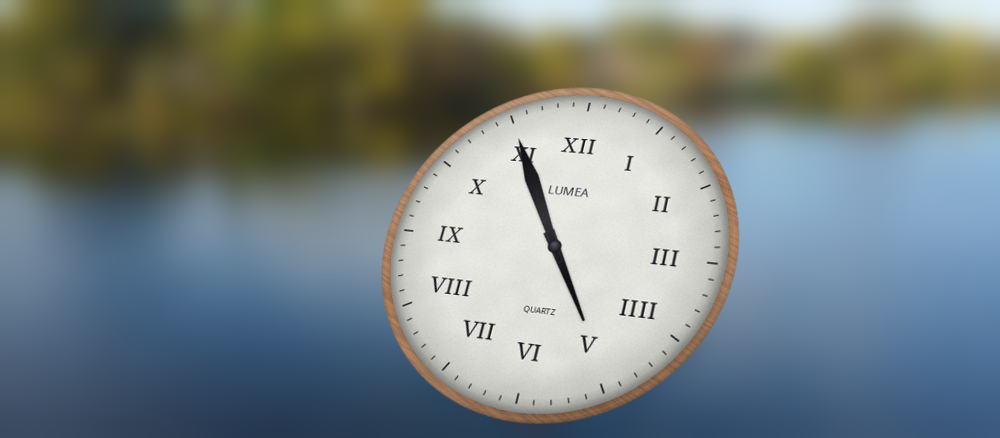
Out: 4h55
